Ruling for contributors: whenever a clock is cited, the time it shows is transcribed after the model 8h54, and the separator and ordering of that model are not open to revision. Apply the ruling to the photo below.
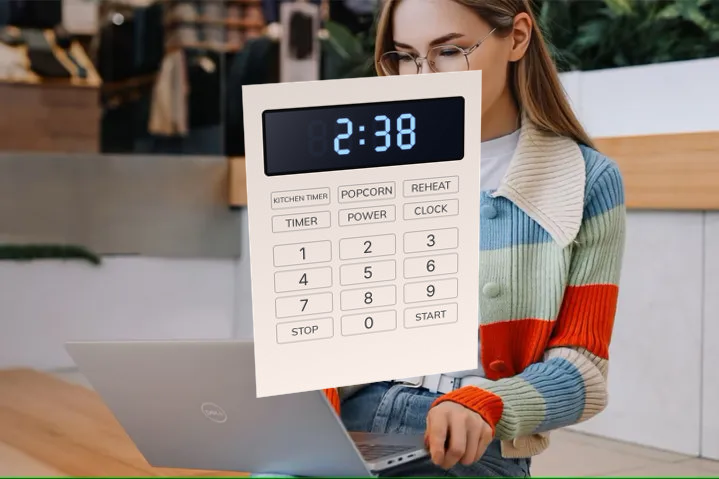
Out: 2h38
